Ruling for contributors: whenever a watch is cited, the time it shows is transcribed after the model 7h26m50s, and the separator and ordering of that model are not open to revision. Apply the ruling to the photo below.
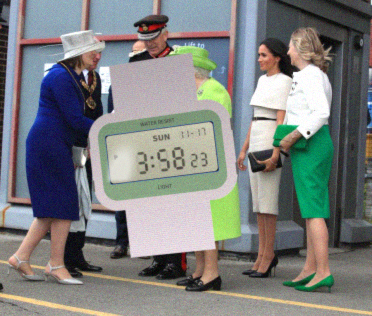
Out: 3h58m23s
